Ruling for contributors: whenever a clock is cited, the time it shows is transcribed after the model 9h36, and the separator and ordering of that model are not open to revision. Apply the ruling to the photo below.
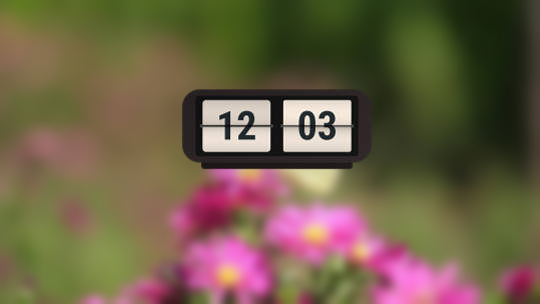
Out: 12h03
